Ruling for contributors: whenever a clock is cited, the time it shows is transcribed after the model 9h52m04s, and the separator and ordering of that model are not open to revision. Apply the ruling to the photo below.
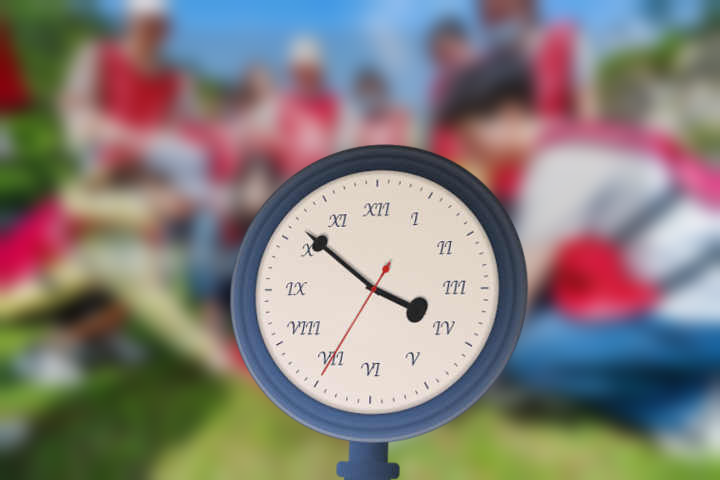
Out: 3h51m35s
